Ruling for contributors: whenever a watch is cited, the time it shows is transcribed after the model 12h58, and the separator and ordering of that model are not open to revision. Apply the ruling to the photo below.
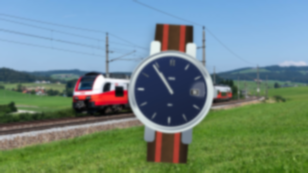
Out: 10h54
